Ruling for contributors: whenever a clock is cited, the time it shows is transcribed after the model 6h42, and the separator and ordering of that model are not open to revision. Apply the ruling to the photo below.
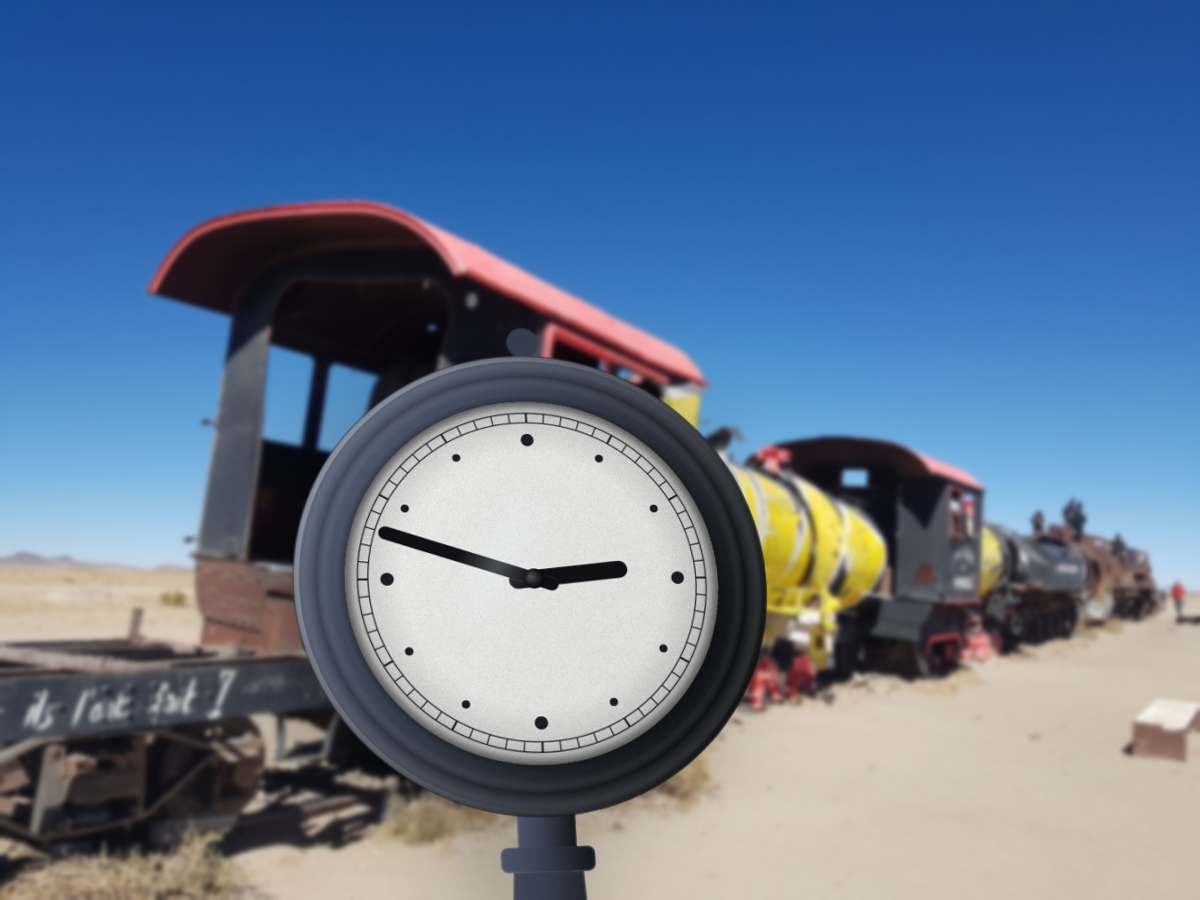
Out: 2h48
